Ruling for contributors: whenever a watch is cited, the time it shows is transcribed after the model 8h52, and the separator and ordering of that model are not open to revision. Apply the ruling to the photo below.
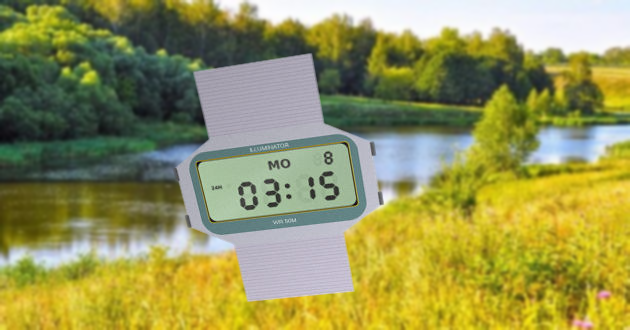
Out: 3h15
